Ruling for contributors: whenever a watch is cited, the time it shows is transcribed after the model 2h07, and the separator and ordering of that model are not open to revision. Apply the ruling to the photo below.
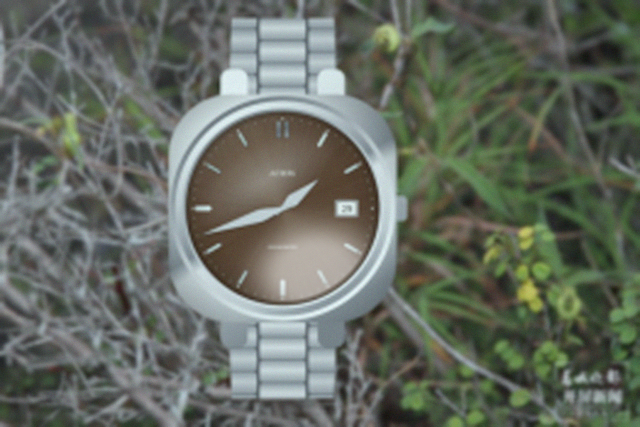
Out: 1h42
